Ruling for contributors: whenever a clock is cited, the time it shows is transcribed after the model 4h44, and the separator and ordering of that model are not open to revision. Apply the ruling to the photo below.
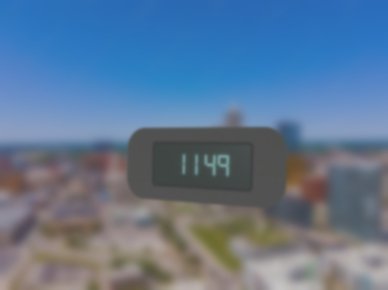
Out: 11h49
